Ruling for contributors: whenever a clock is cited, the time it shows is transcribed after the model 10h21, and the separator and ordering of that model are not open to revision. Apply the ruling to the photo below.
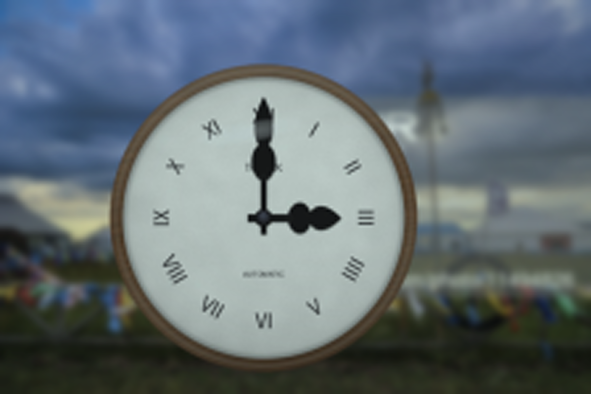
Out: 3h00
